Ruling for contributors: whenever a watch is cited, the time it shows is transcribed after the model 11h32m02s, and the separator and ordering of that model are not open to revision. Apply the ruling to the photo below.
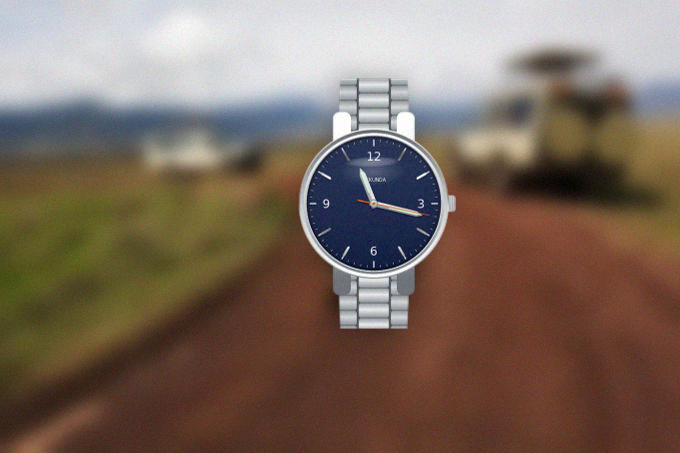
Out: 11h17m17s
